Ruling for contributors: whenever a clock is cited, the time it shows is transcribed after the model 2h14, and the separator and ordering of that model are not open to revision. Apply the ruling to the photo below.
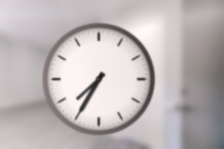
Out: 7h35
